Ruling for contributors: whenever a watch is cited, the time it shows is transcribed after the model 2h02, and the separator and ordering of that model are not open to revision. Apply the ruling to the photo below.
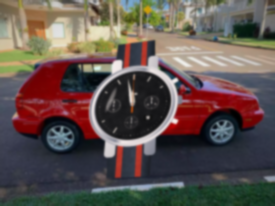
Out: 11h58
